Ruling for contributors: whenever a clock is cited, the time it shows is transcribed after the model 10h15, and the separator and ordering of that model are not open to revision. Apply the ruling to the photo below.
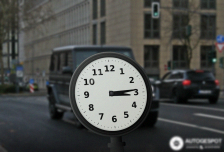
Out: 3h14
